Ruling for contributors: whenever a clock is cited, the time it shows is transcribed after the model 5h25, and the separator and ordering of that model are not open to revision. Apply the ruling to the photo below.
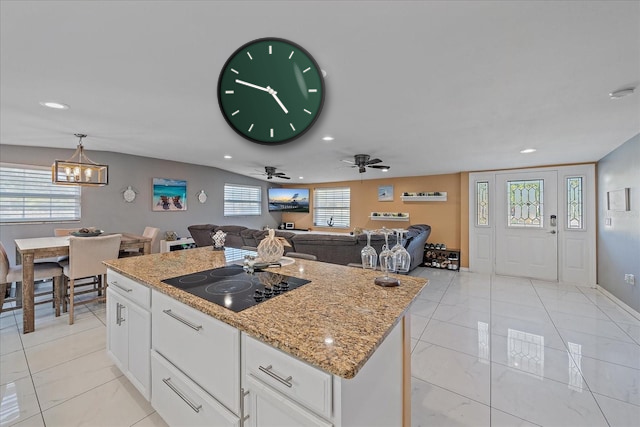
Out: 4h48
